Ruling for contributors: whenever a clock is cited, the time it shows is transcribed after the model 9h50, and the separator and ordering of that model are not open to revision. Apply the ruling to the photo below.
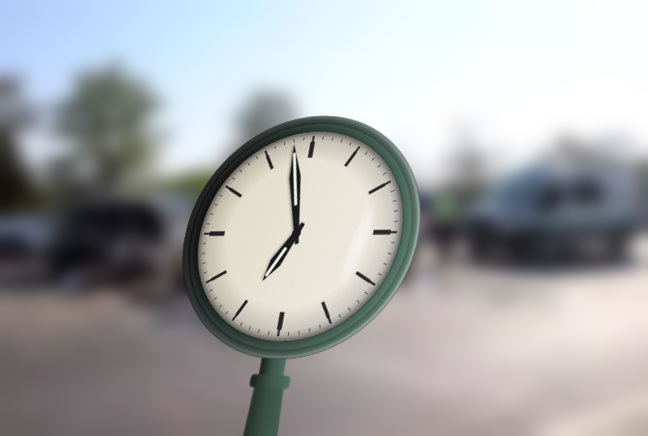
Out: 6h58
